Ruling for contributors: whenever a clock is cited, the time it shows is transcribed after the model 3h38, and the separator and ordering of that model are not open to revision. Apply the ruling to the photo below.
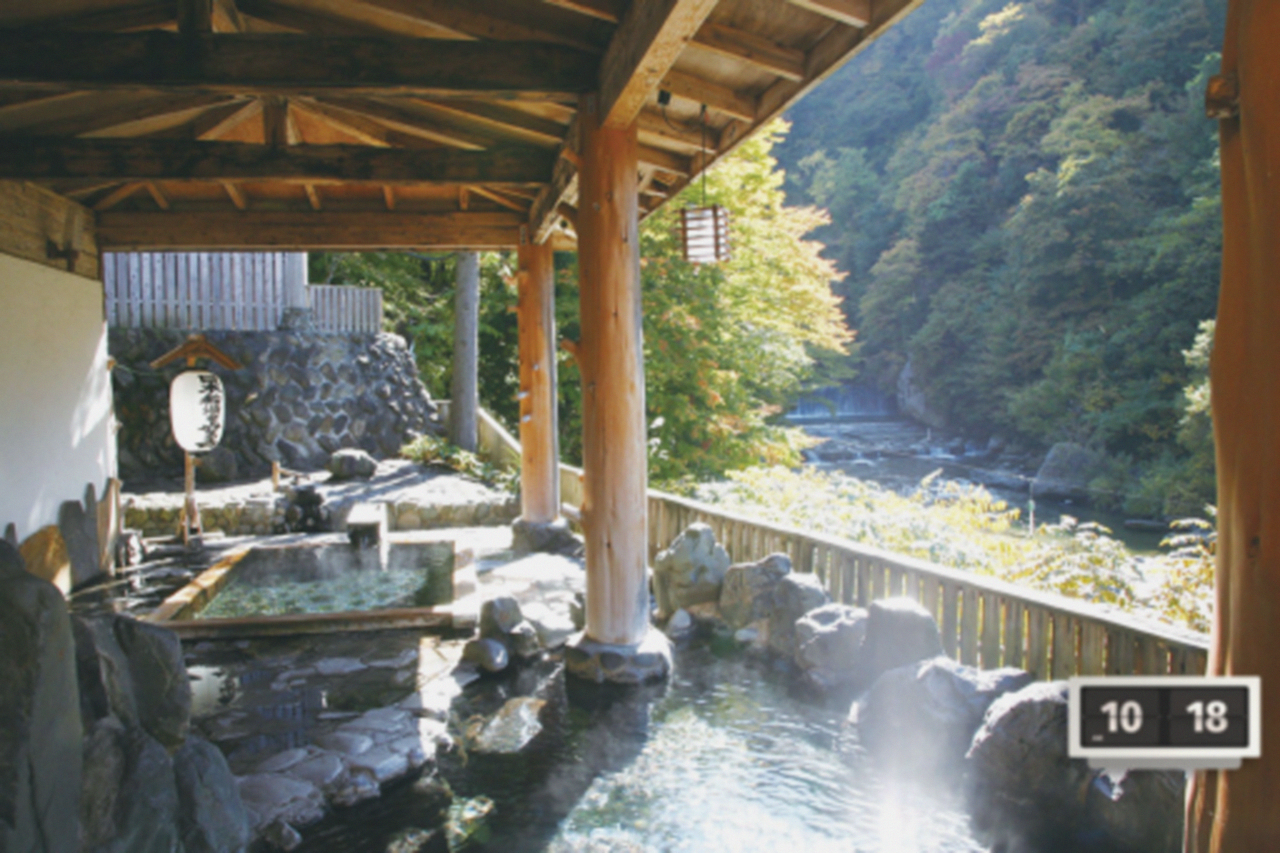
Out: 10h18
